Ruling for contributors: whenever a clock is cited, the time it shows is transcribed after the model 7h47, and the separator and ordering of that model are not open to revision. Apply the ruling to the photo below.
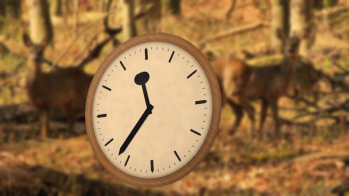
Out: 11h37
